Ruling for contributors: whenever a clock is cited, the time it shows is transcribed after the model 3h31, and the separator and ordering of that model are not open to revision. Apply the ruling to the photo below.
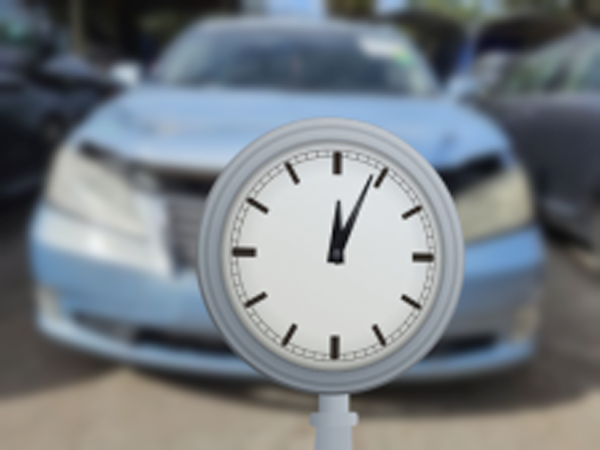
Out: 12h04
